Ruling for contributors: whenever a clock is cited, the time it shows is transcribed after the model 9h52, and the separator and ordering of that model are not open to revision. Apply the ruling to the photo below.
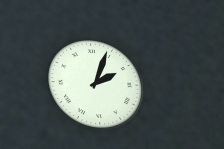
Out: 2h04
